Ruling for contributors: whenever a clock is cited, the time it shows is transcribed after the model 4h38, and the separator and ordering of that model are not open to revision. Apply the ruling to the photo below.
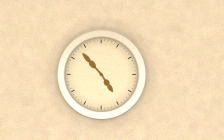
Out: 4h53
